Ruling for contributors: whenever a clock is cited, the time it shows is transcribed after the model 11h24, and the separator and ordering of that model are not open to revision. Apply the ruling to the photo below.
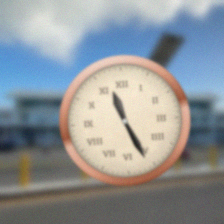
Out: 11h26
